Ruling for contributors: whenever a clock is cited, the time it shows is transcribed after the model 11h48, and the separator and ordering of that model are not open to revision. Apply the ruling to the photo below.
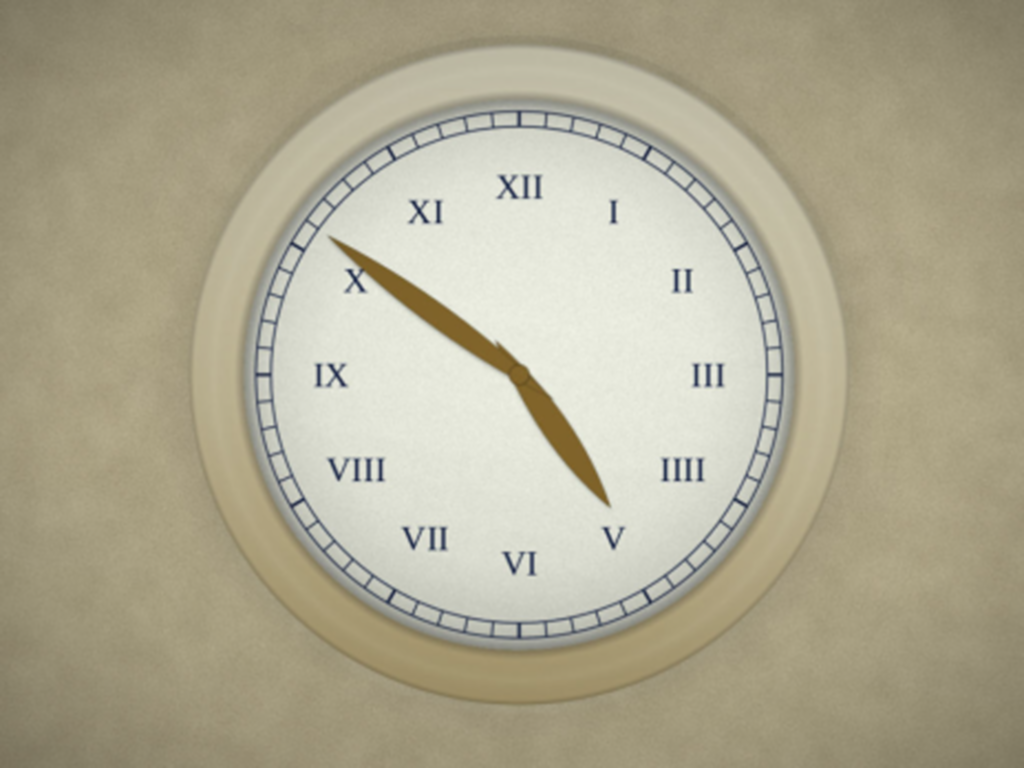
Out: 4h51
